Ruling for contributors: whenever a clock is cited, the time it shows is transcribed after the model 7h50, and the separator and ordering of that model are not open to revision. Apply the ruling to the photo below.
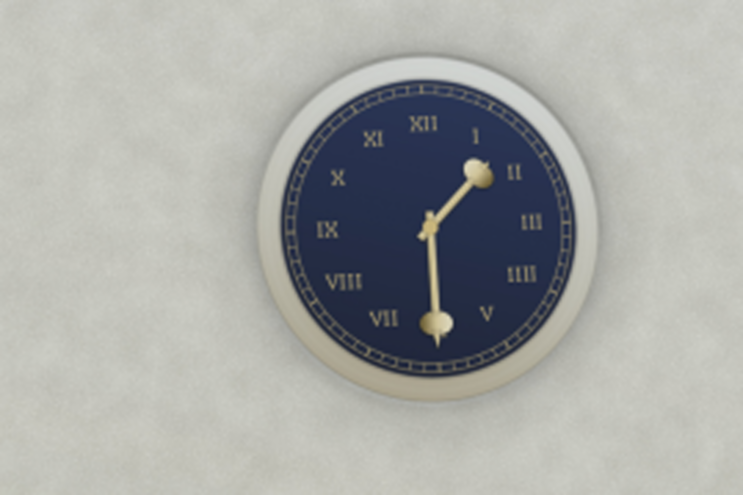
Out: 1h30
